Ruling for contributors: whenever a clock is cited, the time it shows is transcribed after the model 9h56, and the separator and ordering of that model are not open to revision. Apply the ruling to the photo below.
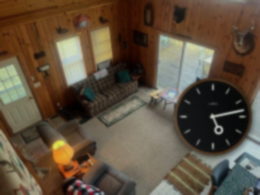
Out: 5h13
